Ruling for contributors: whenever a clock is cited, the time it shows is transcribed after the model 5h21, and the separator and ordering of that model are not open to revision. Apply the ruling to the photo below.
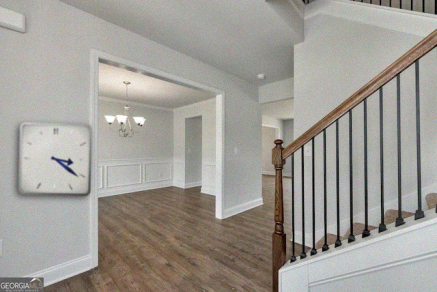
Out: 3h21
